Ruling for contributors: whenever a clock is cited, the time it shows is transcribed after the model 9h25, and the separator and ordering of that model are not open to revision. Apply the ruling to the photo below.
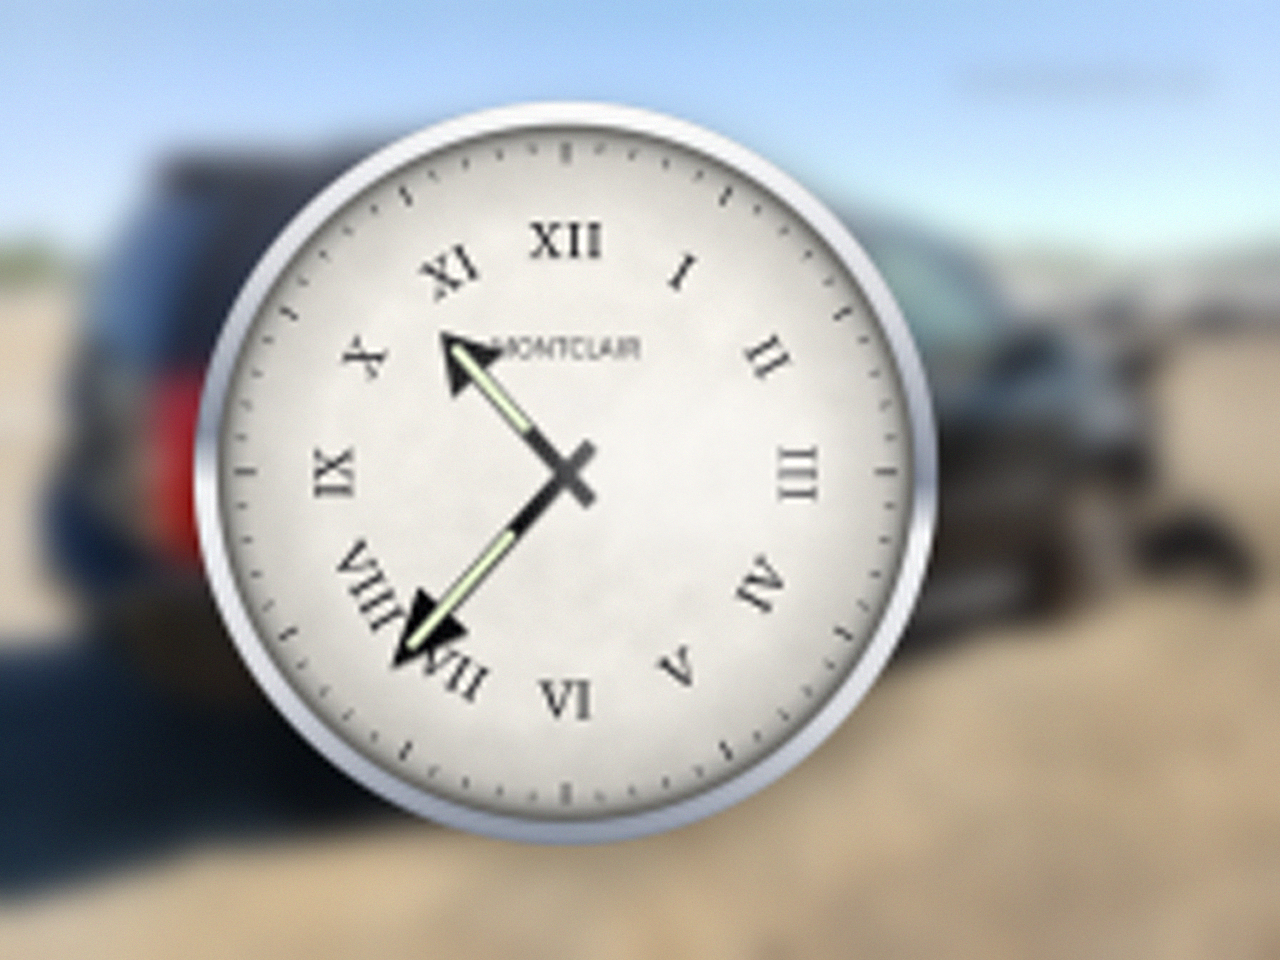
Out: 10h37
